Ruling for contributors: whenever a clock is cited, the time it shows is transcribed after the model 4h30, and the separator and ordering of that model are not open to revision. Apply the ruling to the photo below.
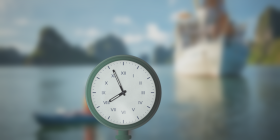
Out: 7h56
